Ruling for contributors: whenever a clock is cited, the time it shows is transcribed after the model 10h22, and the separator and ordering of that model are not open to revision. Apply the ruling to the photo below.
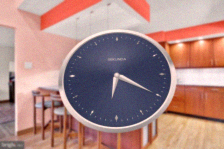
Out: 6h20
